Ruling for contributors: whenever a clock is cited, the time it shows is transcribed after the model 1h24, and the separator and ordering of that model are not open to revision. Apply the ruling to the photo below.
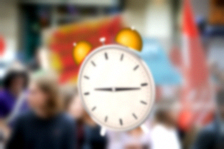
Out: 9h16
